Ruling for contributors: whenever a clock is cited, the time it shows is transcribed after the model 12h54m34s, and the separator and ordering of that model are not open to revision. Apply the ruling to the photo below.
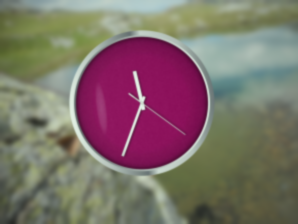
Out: 11h33m21s
